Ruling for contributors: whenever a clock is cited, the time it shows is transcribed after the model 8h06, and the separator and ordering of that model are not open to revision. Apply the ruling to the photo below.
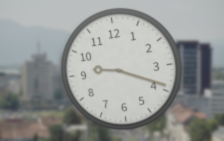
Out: 9h19
